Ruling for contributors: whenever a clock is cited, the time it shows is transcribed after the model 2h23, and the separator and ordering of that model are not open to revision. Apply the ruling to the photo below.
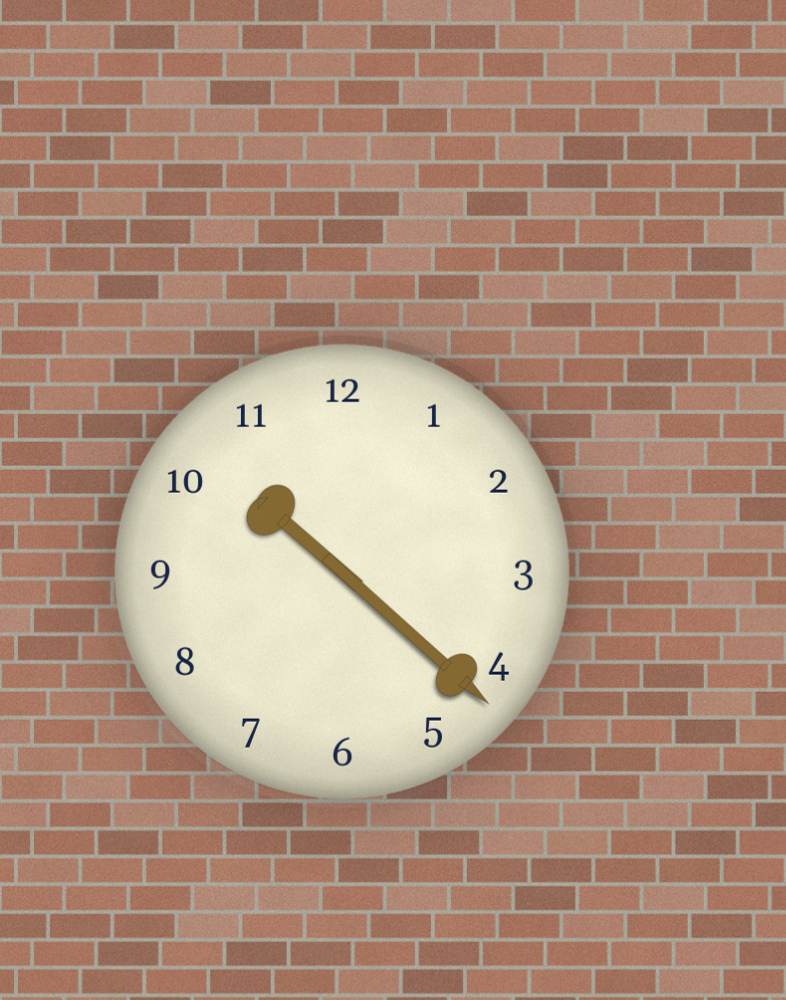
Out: 10h22
